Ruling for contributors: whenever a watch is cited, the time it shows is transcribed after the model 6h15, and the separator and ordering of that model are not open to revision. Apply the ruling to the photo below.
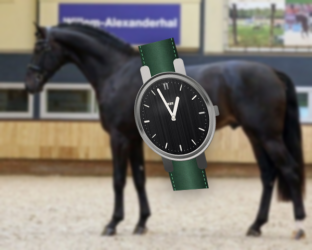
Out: 12h57
